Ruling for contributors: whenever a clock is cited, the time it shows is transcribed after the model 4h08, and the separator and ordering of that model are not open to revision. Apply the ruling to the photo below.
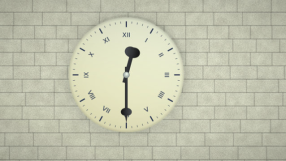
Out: 12h30
